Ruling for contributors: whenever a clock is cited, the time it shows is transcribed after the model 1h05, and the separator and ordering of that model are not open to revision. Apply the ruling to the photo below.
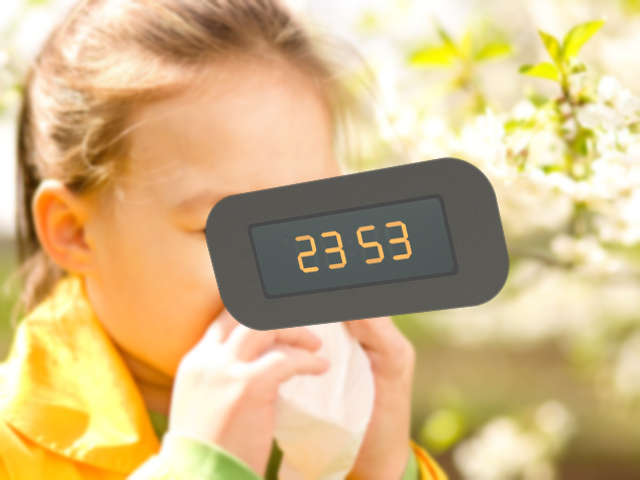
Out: 23h53
